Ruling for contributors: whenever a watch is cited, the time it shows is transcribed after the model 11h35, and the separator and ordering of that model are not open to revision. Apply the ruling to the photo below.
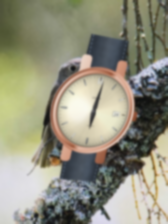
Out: 6h01
